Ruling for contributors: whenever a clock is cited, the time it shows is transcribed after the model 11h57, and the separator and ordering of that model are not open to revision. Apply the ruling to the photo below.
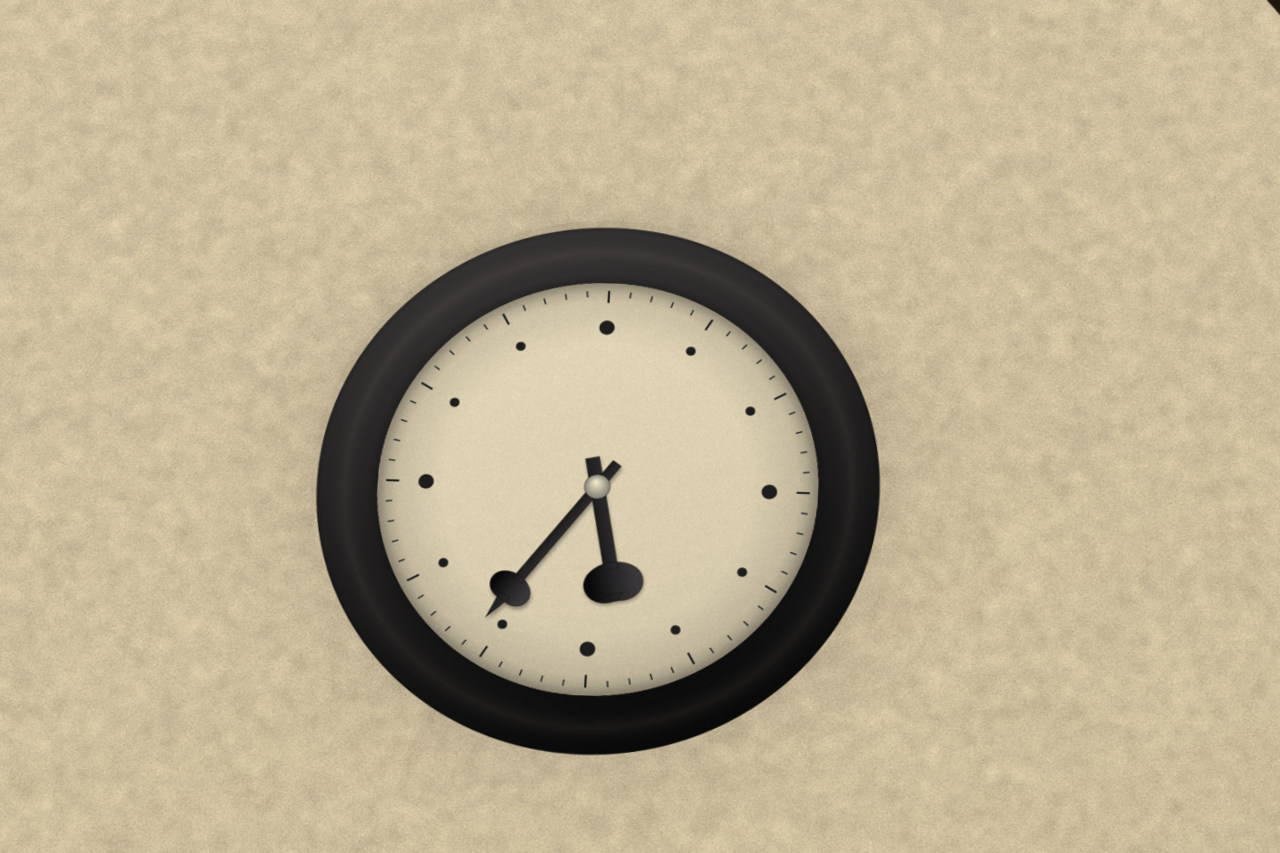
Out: 5h36
